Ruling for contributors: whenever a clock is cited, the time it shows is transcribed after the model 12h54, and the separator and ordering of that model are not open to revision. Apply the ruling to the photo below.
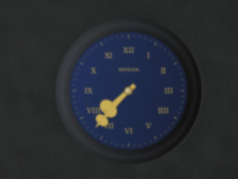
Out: 7h37
